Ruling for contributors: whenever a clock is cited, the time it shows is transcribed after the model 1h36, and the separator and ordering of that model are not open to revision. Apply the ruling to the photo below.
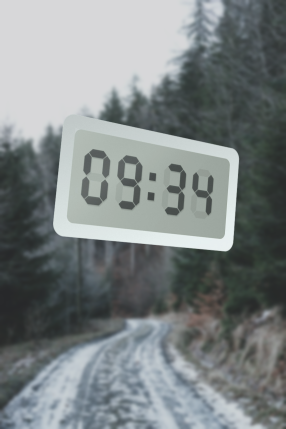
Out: 9h34
